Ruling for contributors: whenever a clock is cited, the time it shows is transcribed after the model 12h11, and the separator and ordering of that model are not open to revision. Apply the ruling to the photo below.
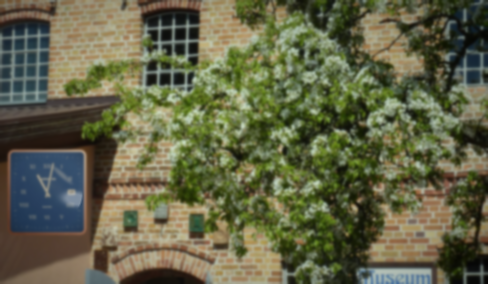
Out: 11h02
